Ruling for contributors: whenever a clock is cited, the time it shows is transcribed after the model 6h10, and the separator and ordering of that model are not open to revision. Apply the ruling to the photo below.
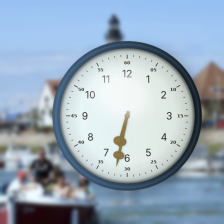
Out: 6h32
